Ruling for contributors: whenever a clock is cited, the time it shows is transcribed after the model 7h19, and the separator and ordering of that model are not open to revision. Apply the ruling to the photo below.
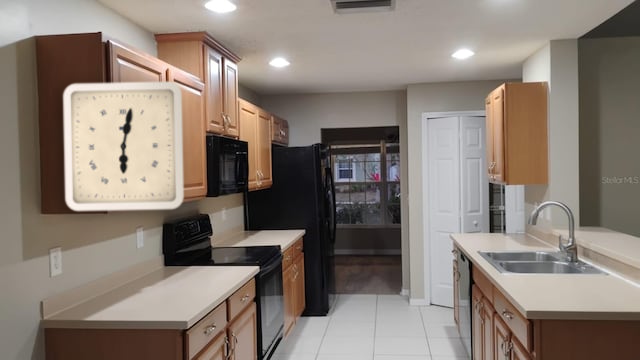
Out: 6h02
